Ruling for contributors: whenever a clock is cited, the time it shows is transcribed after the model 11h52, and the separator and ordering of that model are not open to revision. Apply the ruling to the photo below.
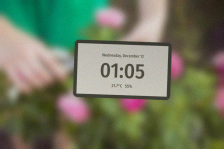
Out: 1h05
